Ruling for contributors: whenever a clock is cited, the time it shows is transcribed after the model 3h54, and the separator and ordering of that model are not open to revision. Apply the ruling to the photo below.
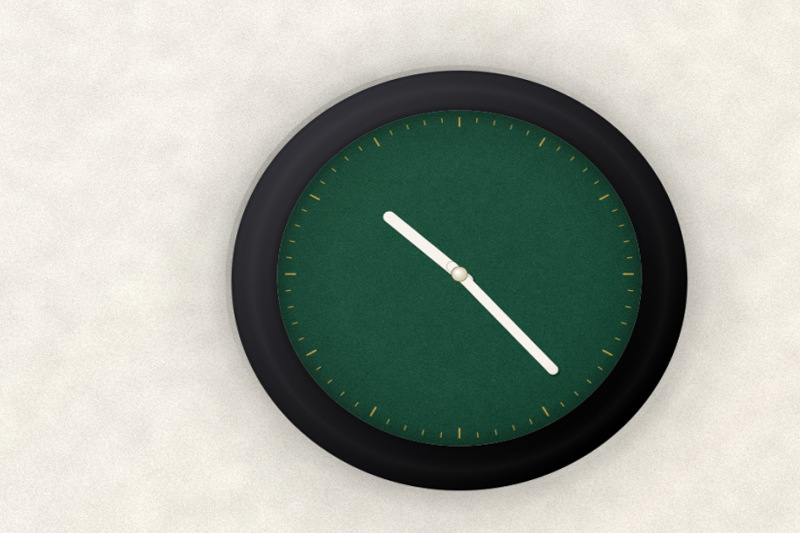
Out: 10h23
